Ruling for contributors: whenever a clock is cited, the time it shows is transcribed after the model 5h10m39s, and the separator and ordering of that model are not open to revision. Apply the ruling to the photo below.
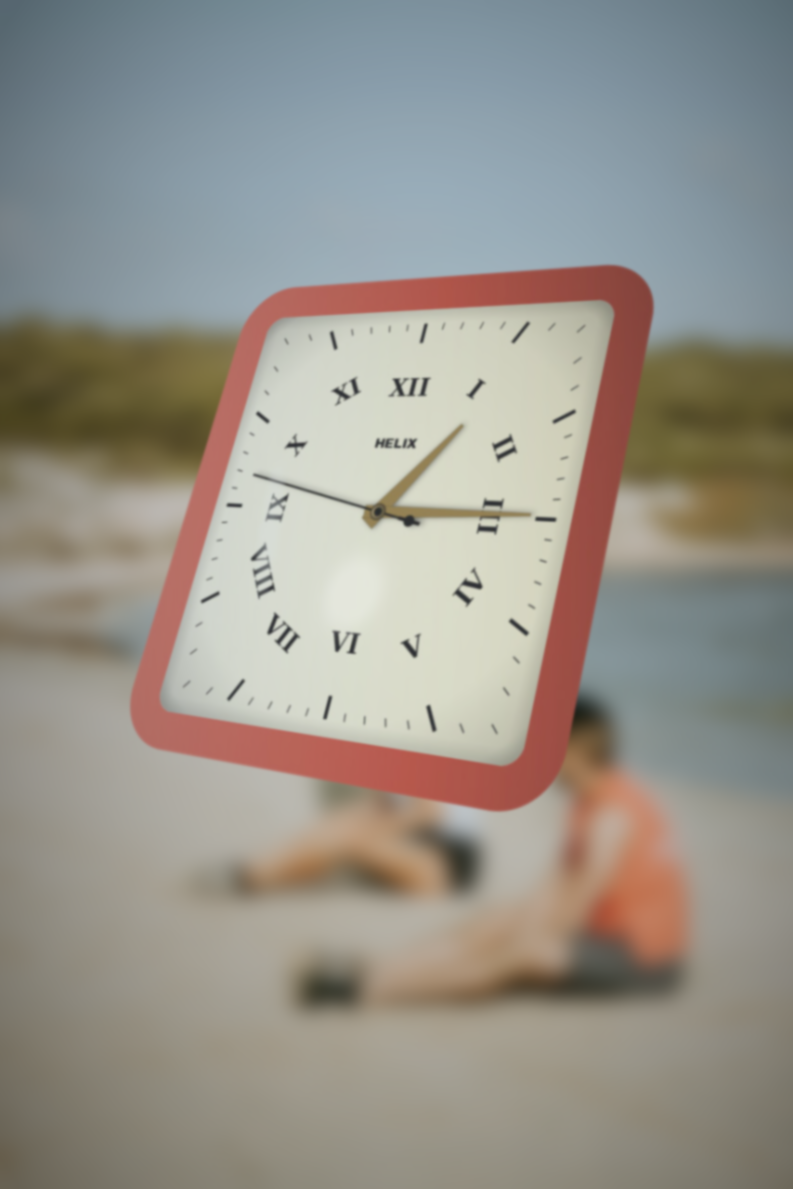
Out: 1h14m47s
